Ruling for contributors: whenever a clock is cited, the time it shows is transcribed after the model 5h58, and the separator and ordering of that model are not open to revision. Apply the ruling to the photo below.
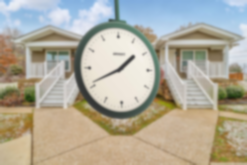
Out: 1h41
